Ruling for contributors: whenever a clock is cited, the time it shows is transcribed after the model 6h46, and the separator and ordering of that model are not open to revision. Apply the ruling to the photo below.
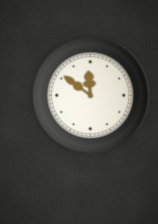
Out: 11h51
